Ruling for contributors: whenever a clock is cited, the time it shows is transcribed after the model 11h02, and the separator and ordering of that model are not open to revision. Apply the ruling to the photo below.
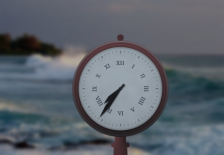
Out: 7h36
